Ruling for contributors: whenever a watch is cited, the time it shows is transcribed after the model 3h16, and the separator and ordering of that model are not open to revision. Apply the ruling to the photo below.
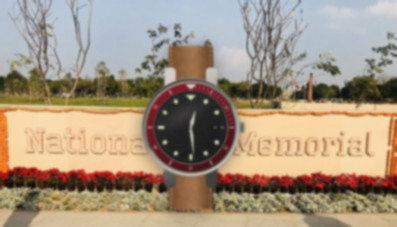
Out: 12h29
